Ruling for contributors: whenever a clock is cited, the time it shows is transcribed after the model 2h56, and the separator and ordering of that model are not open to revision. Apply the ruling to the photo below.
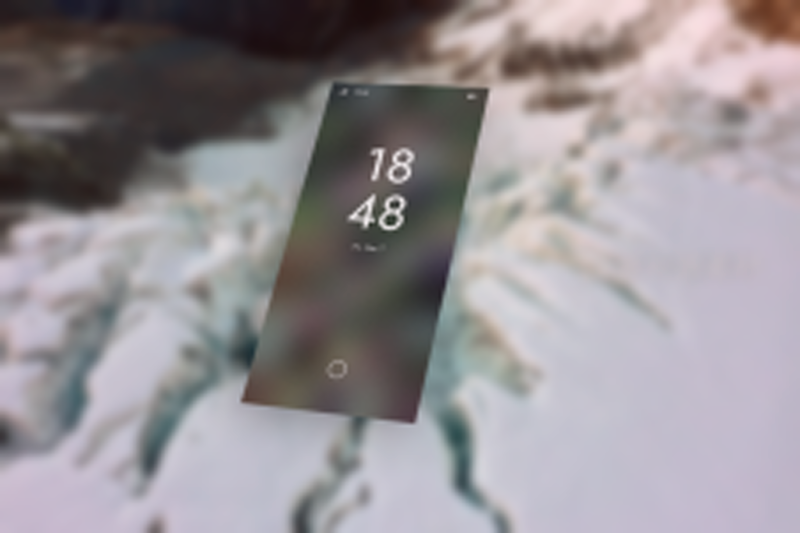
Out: 18h48
